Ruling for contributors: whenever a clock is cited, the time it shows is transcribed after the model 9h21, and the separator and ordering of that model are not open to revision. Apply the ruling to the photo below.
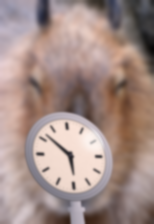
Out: 5h52
